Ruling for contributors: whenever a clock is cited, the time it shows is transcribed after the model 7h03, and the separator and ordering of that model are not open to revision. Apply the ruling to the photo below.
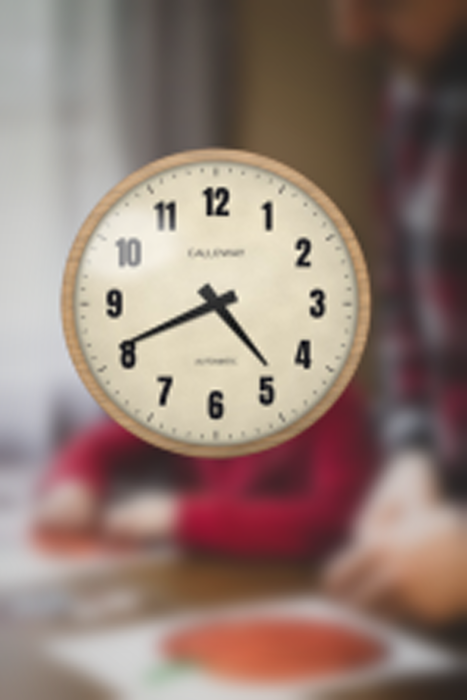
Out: 4h41
